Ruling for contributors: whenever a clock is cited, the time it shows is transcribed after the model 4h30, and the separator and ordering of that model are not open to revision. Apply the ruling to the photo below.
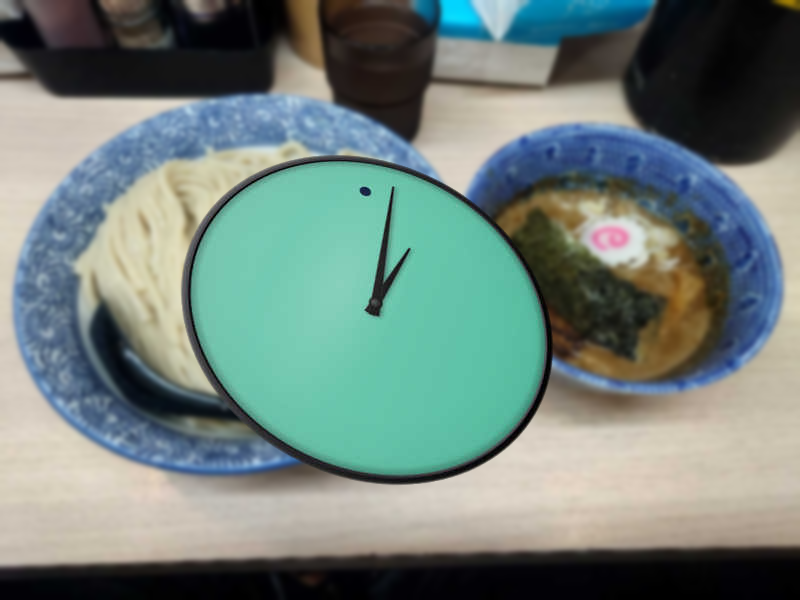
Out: 1h02
